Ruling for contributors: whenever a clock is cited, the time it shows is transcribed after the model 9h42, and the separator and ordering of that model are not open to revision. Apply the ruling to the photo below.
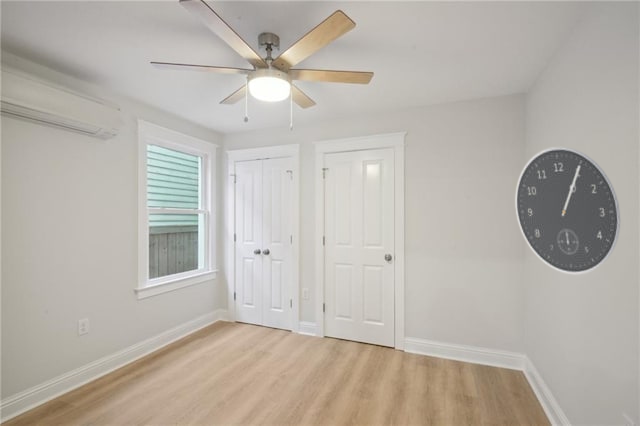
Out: 1h05
